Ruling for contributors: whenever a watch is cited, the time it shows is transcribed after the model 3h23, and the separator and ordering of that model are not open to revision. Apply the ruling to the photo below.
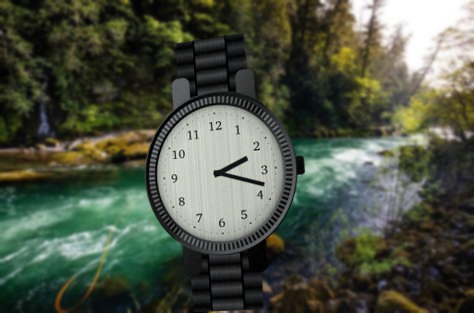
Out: 2h18
